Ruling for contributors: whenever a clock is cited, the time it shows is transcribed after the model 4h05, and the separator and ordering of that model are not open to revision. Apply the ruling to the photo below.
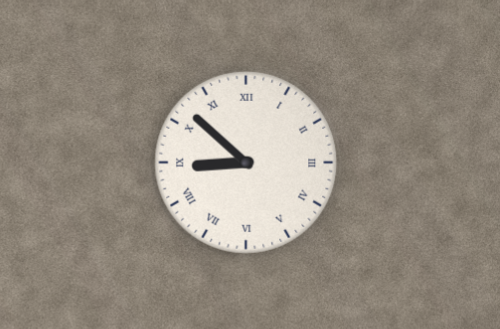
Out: 8h52
